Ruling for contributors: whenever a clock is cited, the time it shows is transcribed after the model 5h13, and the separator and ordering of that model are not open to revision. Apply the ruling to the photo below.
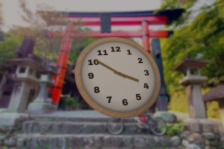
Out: 3h51
